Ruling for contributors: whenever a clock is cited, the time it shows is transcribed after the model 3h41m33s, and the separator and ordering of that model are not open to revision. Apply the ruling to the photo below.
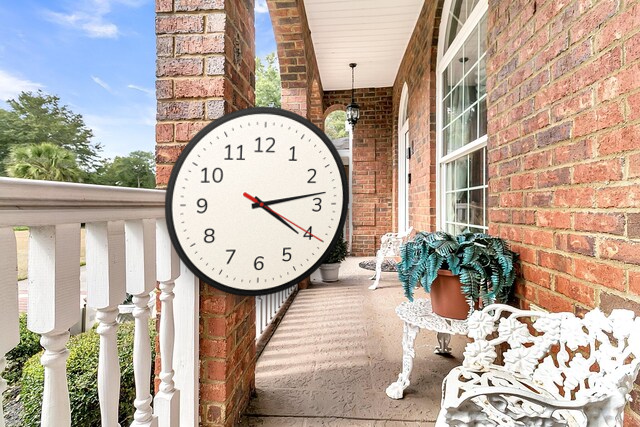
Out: 4h13m20s
